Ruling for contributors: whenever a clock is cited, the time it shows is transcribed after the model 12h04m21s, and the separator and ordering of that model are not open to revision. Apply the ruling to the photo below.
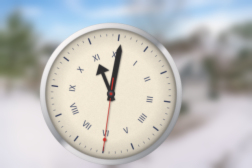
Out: 11h00m30s
